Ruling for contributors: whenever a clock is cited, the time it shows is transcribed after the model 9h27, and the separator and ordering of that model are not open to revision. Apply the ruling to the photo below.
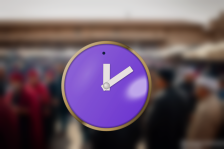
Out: 12h10
